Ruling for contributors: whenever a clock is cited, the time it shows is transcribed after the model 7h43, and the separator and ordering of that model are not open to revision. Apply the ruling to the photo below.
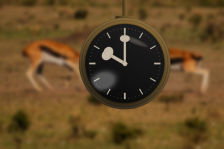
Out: 10h00
